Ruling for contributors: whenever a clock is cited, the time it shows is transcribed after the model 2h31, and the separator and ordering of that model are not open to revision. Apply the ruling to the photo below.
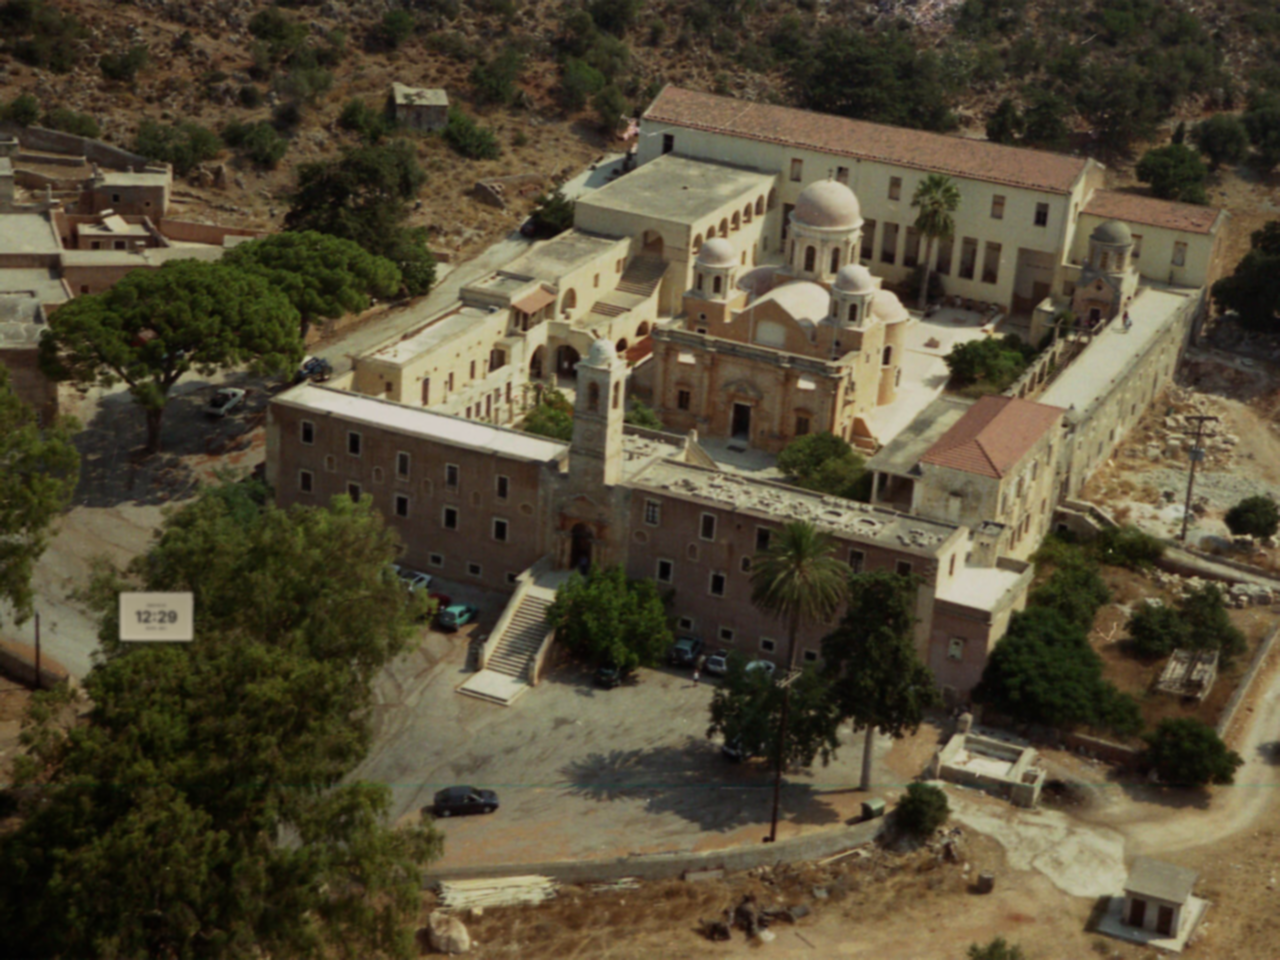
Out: 12h29
